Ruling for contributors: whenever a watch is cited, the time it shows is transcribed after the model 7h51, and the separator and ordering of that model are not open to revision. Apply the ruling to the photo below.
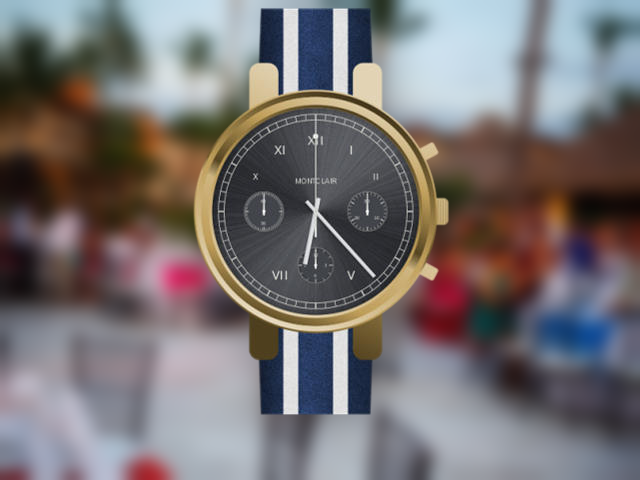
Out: 6h23
